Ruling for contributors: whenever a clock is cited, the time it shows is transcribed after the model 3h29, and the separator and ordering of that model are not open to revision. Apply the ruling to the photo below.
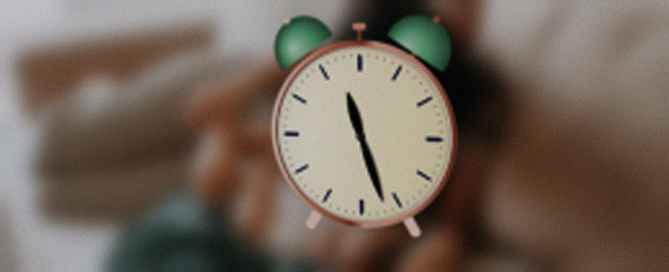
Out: 11h27
